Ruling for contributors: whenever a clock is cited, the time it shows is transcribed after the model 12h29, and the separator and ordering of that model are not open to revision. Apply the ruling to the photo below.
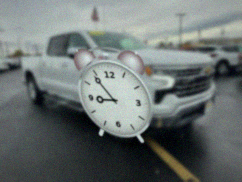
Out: 8h54
